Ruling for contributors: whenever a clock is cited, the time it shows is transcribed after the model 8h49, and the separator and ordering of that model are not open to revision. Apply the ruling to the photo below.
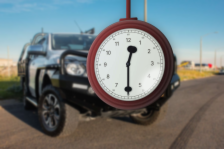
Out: 12h30
